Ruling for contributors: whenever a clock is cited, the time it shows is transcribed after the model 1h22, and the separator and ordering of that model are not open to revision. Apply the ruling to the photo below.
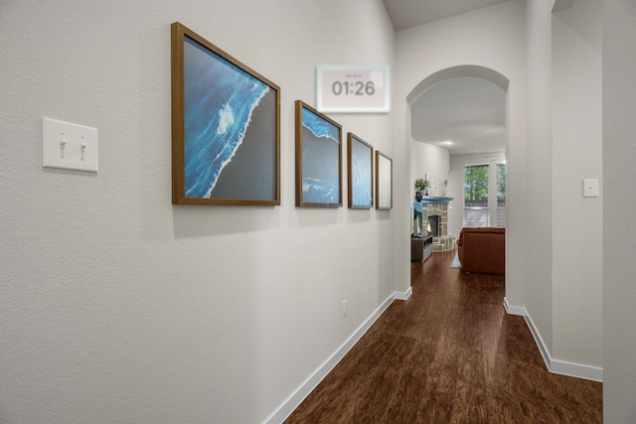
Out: 1h26
